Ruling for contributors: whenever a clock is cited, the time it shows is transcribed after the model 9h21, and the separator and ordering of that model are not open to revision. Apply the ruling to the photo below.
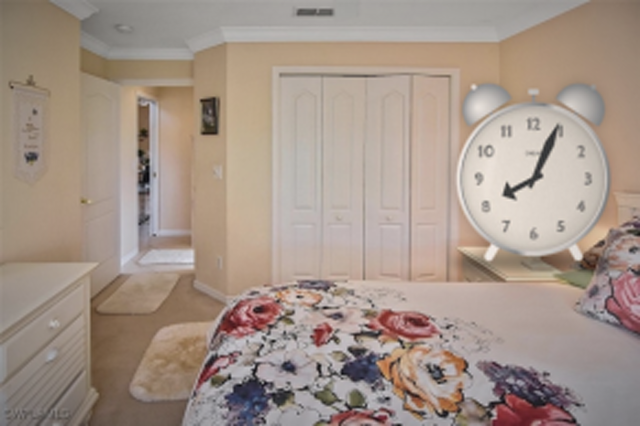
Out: 8h04
